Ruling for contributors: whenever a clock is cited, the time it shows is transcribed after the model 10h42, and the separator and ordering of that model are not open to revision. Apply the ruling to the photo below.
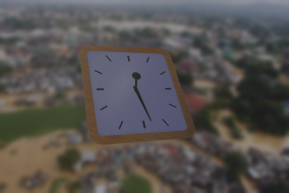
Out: 12h28
